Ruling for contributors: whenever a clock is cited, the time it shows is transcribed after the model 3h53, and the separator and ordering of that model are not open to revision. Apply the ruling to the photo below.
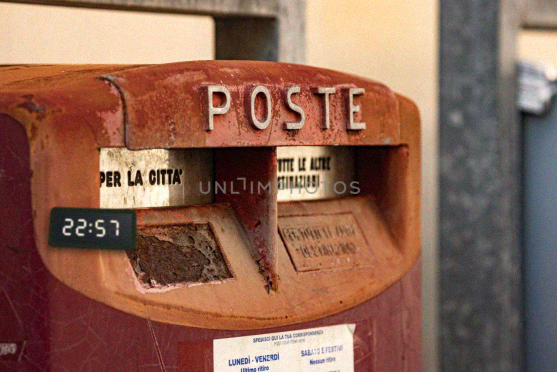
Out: 22h57
